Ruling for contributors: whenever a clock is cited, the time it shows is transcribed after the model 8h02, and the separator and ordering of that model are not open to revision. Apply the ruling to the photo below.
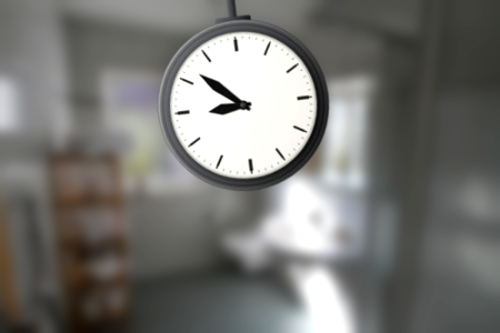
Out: 8h52
